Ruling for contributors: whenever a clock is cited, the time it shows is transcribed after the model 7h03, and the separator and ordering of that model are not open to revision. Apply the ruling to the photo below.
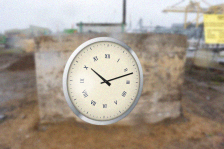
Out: 10h12
